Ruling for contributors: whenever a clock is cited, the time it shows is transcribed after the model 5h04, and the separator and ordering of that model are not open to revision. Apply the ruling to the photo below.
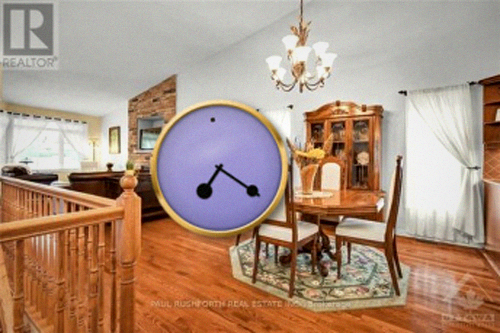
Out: 7h22
